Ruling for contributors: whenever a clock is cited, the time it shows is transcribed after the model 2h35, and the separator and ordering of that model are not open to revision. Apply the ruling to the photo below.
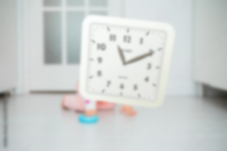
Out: 11h10
